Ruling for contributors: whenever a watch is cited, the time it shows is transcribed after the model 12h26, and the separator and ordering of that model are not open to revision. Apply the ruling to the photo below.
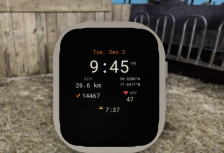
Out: 9h45
